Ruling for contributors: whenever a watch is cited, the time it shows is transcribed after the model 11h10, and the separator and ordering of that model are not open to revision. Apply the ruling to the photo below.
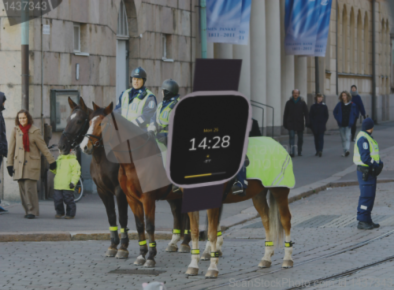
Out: 14h28
